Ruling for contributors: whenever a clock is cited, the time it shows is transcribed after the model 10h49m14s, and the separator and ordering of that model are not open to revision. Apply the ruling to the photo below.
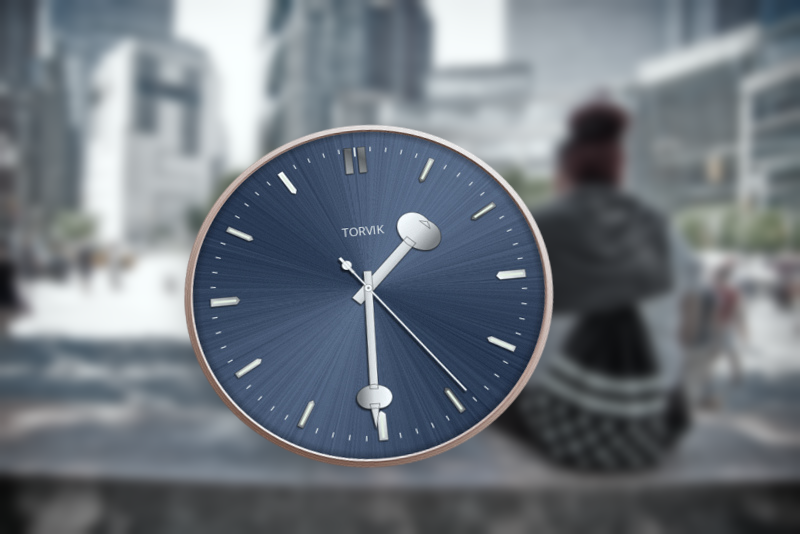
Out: 1h30m24s
